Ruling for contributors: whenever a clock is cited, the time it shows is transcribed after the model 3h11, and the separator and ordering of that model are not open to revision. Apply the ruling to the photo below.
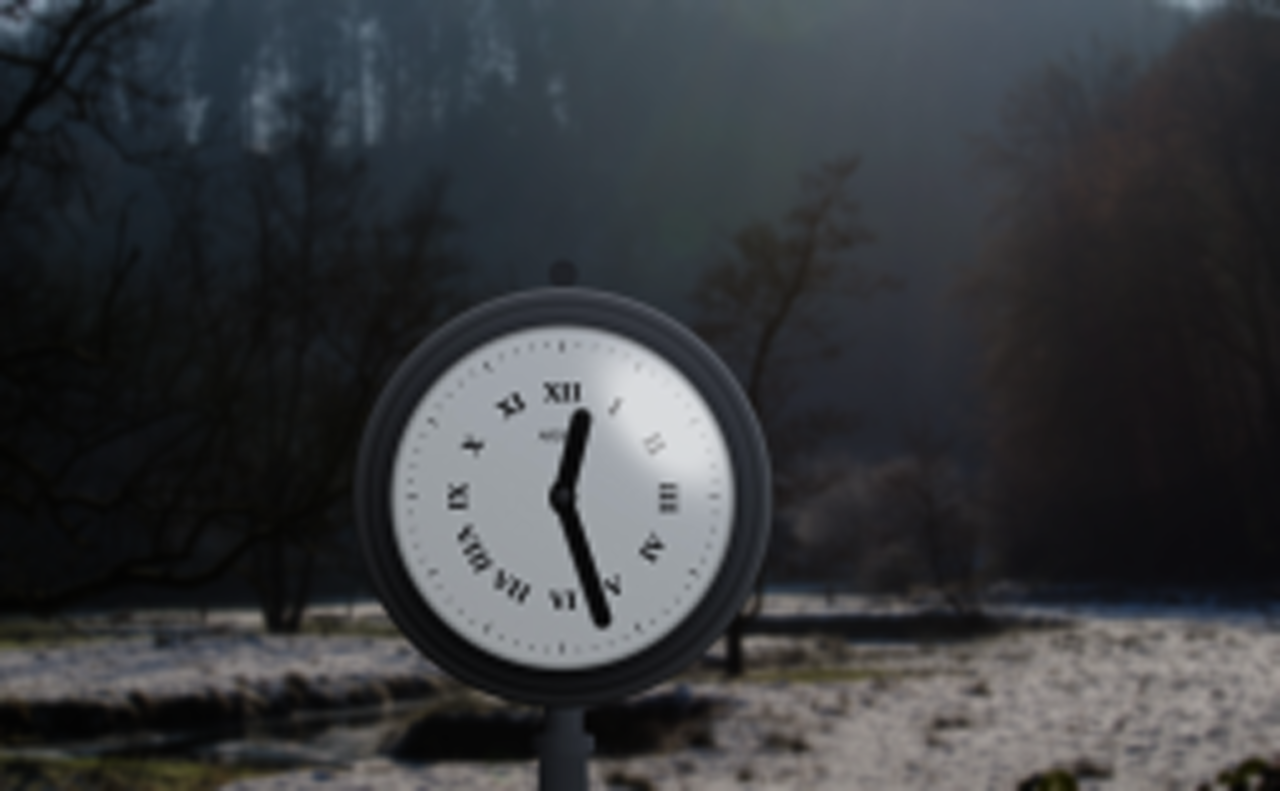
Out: 12h27
